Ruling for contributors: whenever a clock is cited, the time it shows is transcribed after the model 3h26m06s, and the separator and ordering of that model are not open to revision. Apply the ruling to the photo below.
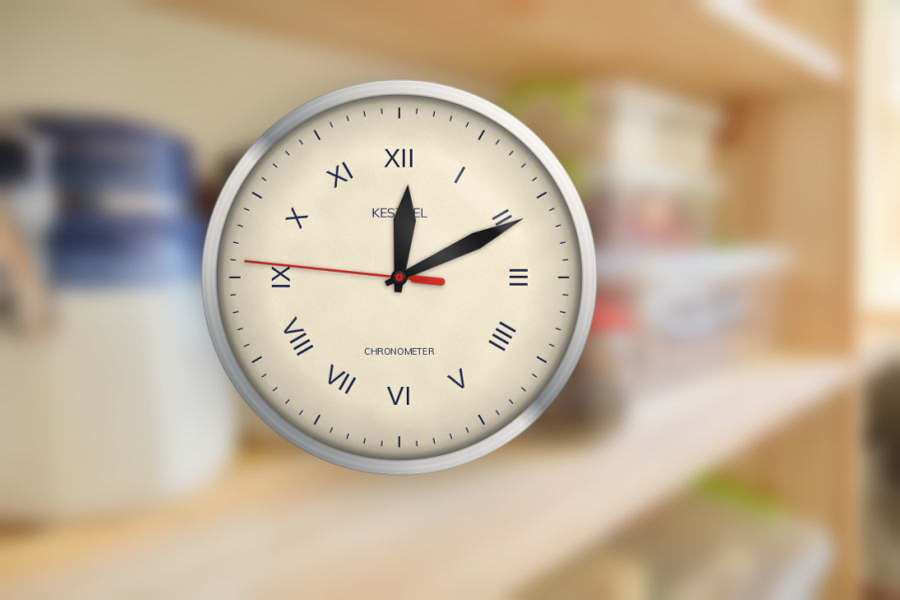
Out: 12h10m46s
